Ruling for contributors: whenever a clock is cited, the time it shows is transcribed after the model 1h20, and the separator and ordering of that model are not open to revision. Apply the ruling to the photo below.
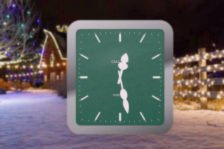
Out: 12h28
